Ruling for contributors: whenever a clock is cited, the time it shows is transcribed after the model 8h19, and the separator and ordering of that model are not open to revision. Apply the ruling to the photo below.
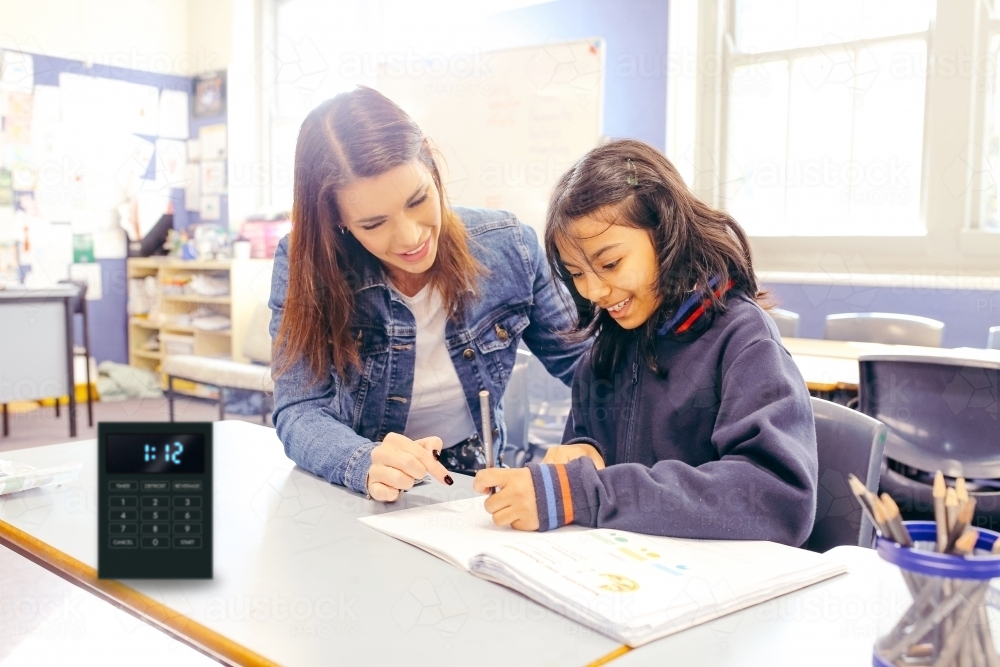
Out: 1h12
